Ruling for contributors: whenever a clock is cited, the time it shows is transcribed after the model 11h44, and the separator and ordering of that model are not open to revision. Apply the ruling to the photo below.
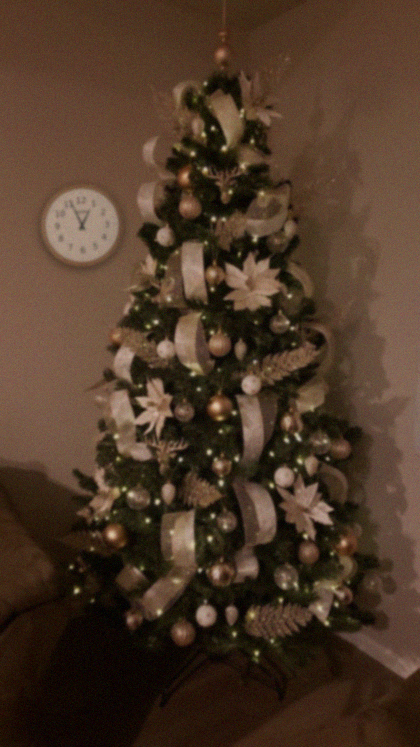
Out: 12h56
